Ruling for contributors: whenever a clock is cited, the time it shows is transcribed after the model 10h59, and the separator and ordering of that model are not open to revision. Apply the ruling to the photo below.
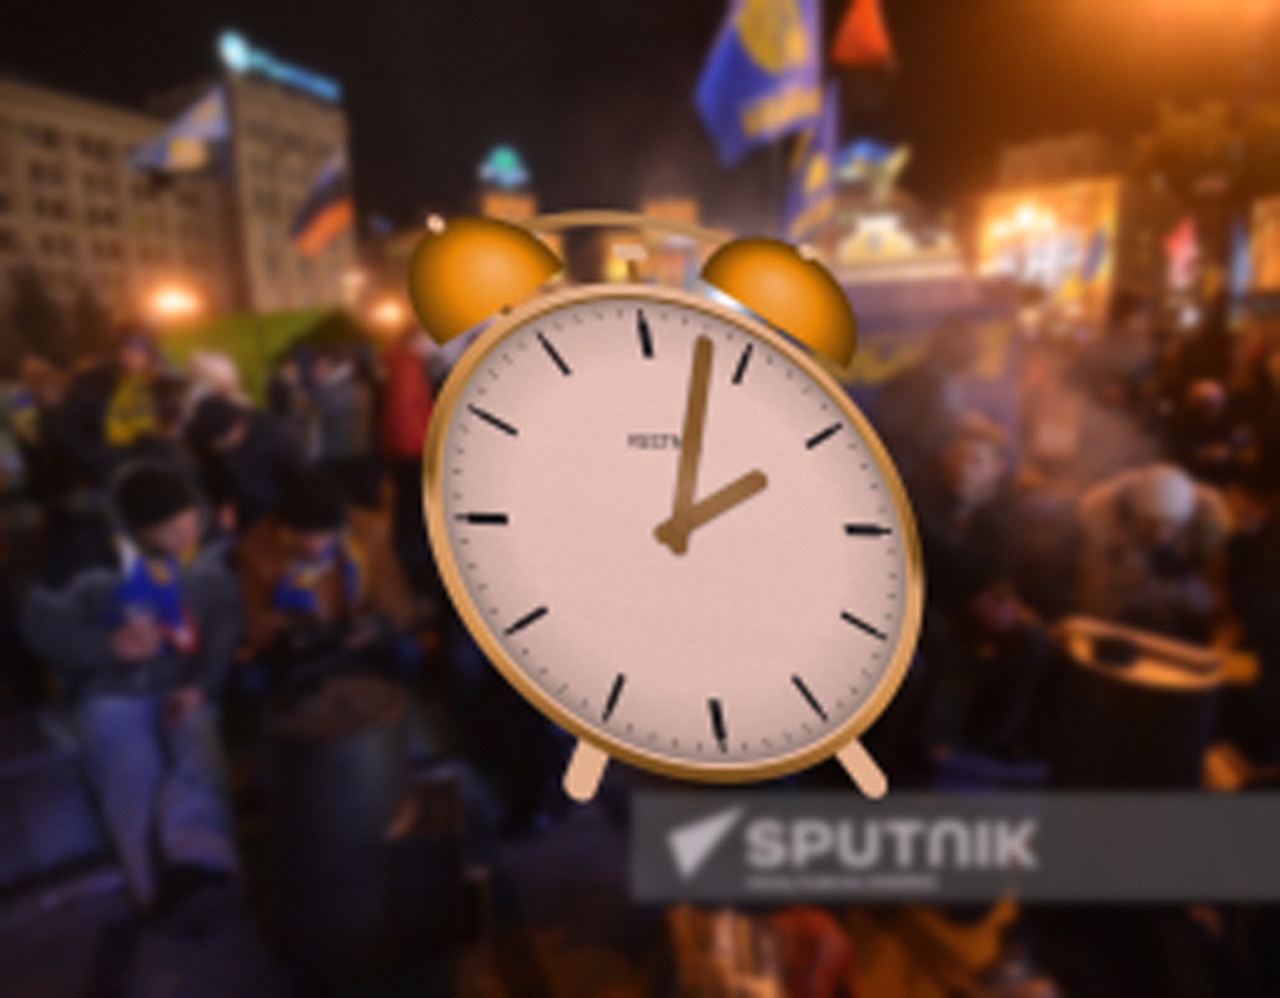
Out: 2h03
